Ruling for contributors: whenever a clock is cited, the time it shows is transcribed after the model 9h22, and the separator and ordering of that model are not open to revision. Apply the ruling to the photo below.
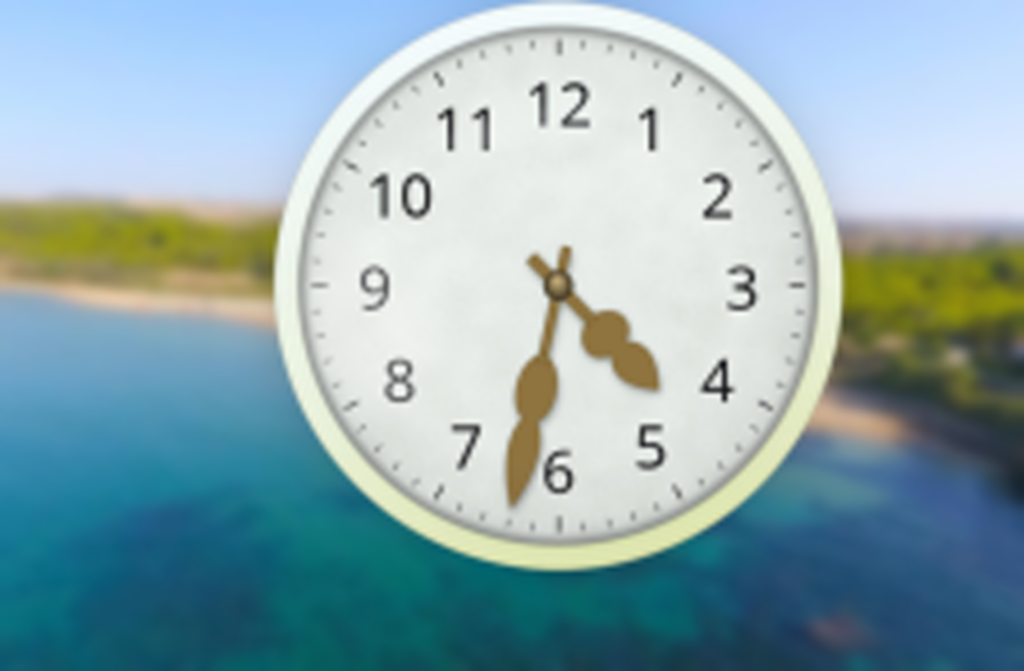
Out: 4h32
